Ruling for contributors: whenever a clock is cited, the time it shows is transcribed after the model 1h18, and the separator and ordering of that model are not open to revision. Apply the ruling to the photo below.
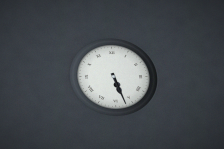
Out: 5h27
